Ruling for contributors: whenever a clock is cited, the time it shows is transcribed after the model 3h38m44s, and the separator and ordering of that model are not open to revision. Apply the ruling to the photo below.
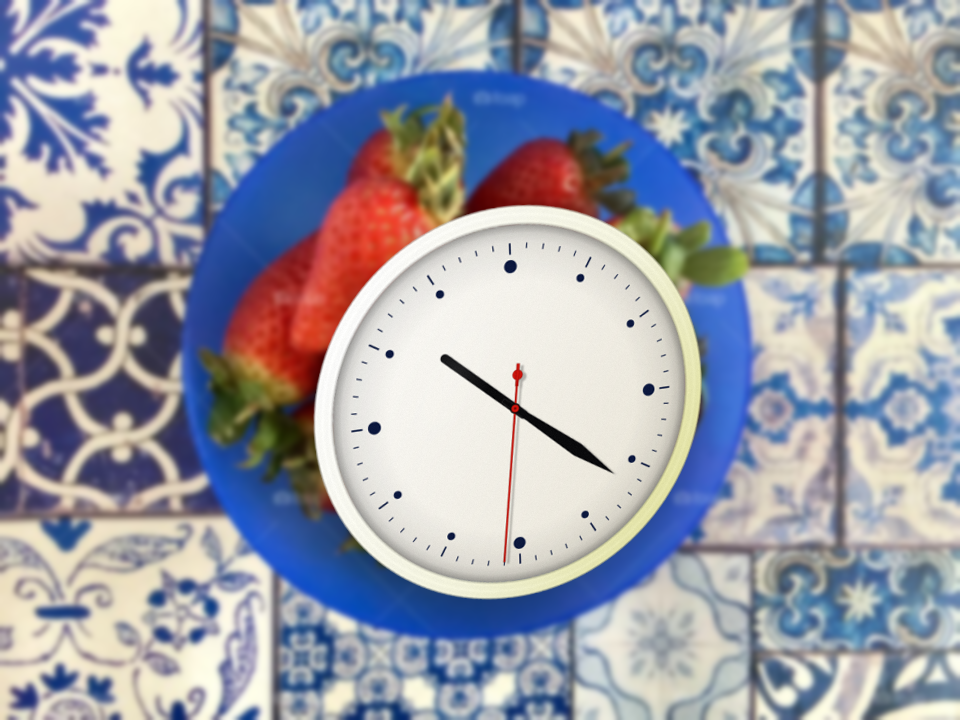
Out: 10h21m31s
